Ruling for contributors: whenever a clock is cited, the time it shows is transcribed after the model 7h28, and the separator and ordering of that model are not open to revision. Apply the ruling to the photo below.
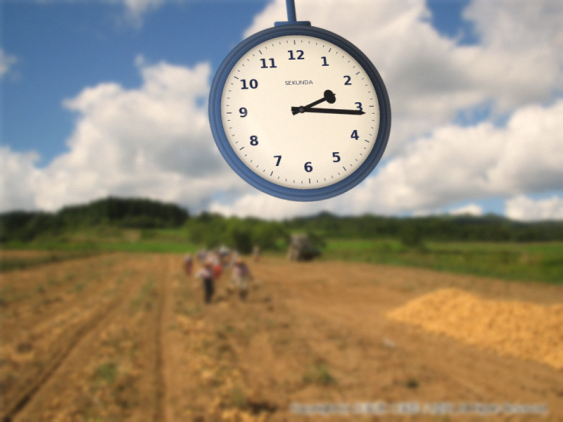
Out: 2h16
